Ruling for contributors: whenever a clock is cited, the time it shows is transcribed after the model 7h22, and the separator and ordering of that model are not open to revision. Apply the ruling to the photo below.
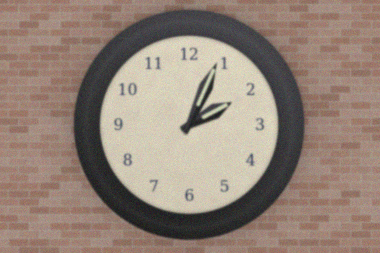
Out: 2h04
